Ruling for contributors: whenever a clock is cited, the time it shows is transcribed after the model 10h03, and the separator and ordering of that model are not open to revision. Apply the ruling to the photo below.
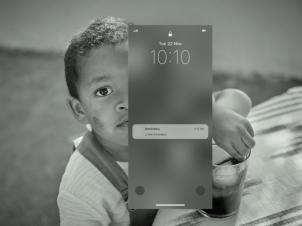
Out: 10h10
